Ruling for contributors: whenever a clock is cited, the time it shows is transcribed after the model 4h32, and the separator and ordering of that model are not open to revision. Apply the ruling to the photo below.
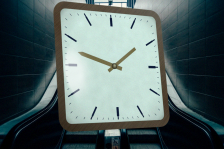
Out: 1h48
